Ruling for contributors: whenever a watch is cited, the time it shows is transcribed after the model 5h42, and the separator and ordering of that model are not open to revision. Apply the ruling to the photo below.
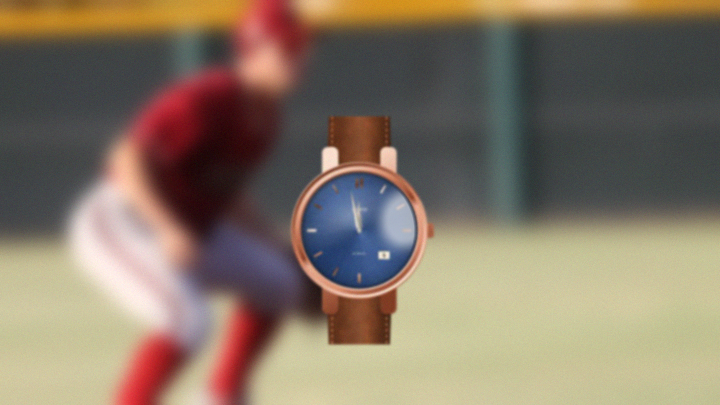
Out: 11h58
